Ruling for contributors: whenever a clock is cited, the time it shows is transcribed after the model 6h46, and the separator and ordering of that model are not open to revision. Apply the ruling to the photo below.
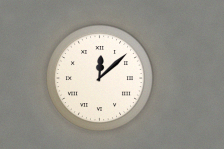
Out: 12h08
